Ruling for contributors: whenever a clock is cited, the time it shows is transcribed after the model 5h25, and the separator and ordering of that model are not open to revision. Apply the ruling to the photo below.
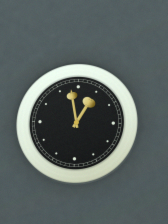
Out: 12h58
